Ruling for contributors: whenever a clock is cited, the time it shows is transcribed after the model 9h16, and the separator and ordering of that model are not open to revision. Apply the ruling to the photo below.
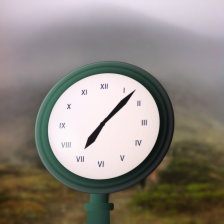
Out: 7h07
